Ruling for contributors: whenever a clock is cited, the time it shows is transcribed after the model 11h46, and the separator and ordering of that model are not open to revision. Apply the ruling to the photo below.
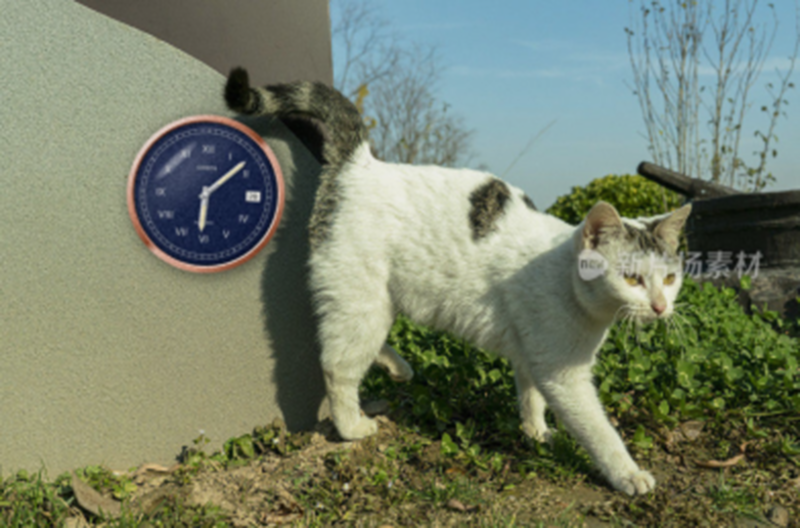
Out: 6h08
